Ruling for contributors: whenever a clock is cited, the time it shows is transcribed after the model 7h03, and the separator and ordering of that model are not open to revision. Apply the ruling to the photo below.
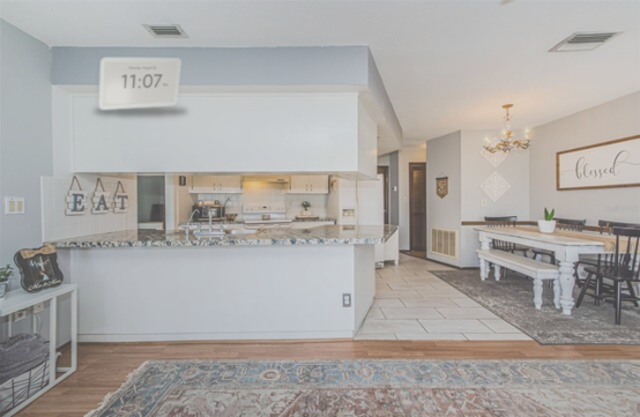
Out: 11h07
